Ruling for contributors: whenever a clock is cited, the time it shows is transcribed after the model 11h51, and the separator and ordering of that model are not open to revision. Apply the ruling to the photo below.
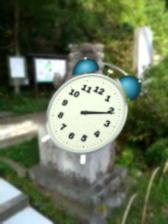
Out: 2h11
